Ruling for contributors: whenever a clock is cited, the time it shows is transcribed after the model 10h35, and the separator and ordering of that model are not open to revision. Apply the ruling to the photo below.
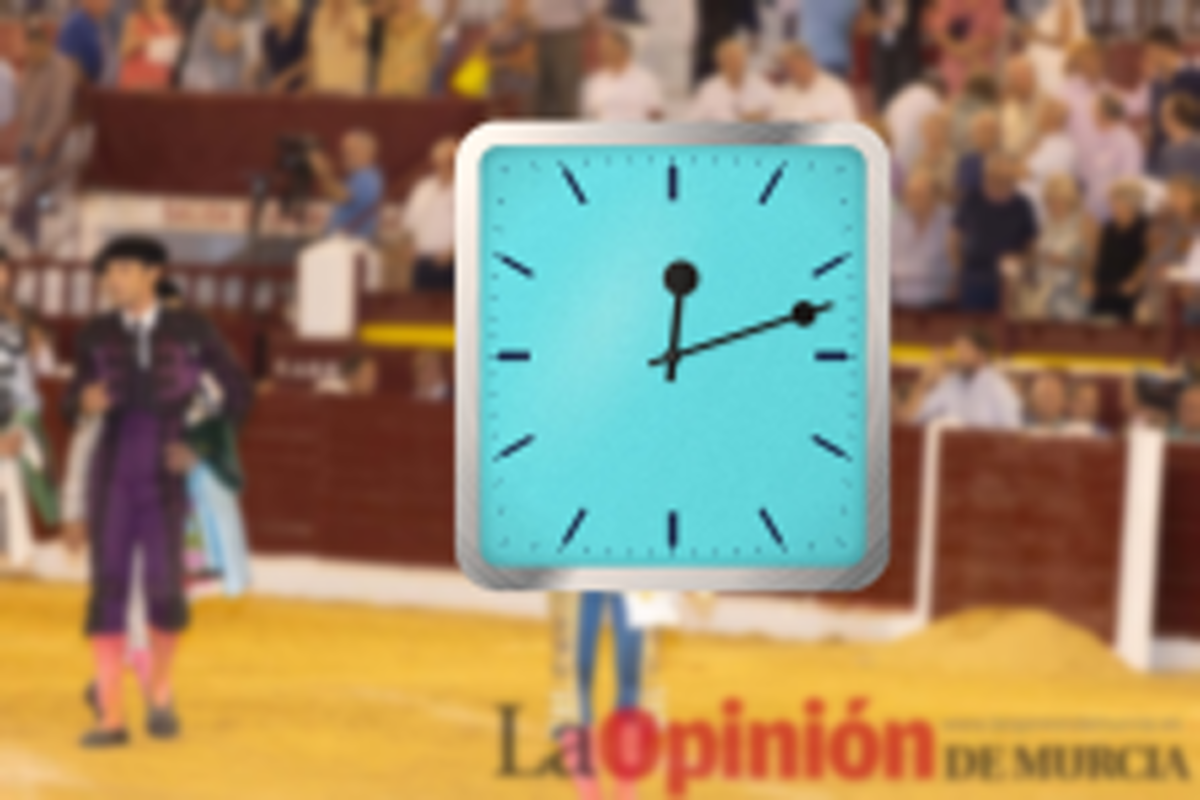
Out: 12h12
